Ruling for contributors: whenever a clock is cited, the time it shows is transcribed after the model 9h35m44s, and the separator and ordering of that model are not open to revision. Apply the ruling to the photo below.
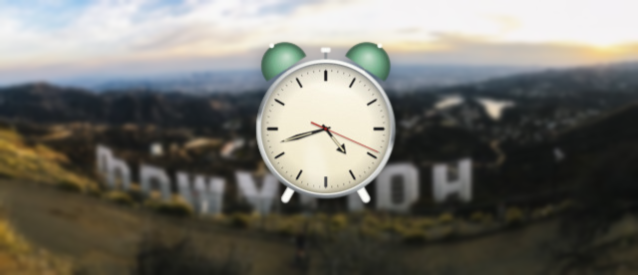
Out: 4h42m19s
